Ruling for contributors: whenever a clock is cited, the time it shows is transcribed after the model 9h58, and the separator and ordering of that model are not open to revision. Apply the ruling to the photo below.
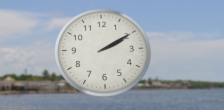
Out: 2h10
